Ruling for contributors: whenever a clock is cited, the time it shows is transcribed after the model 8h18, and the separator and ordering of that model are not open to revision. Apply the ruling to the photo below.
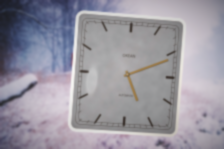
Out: 5h11
